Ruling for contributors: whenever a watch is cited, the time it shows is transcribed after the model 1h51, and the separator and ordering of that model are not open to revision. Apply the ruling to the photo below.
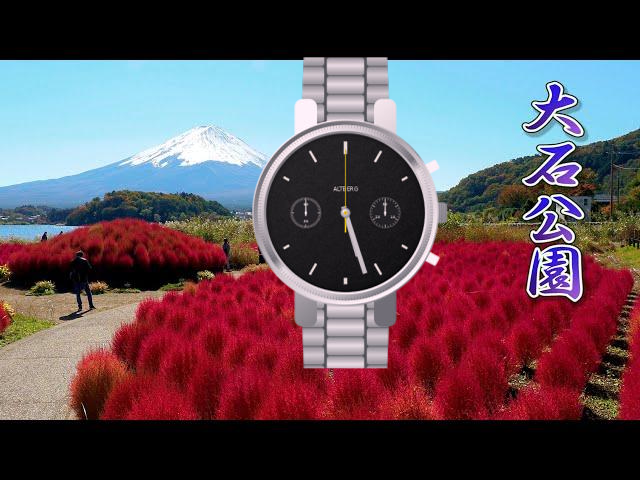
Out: 5h27
